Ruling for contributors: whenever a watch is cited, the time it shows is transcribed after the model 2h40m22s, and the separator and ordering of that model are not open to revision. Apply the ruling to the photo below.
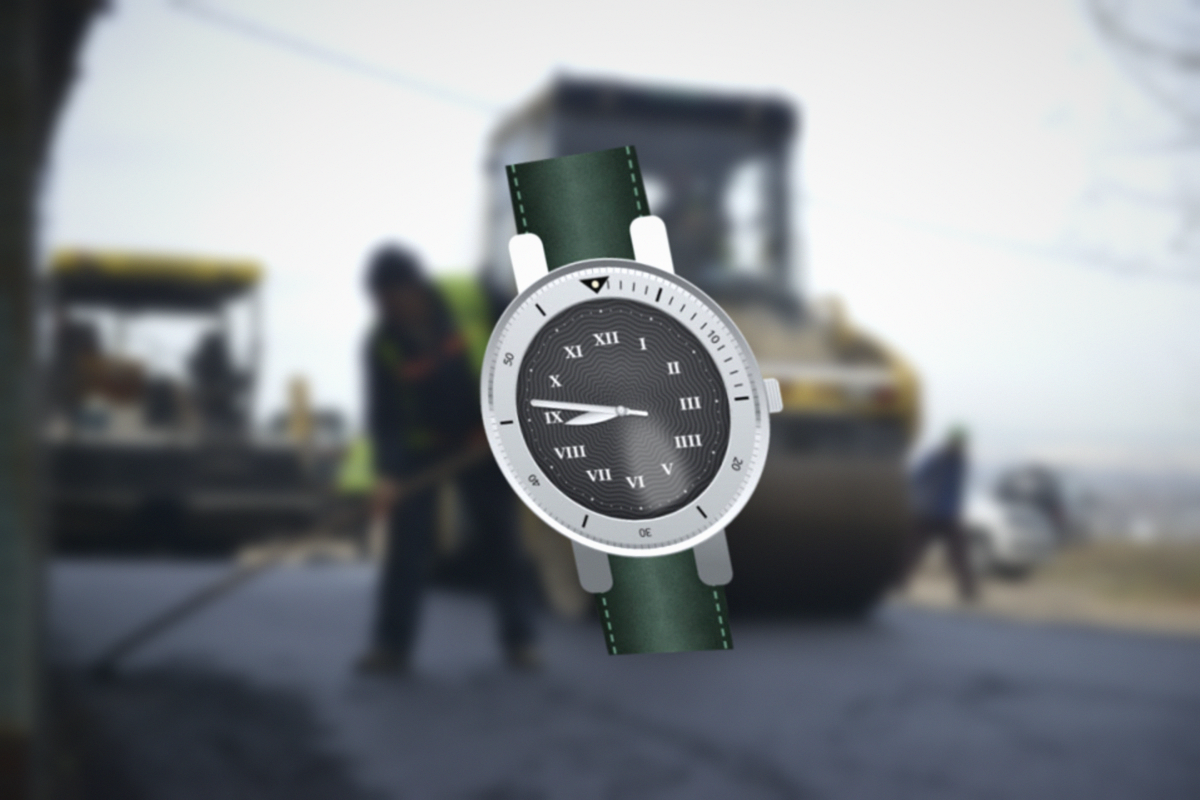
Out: 8h46m47s
